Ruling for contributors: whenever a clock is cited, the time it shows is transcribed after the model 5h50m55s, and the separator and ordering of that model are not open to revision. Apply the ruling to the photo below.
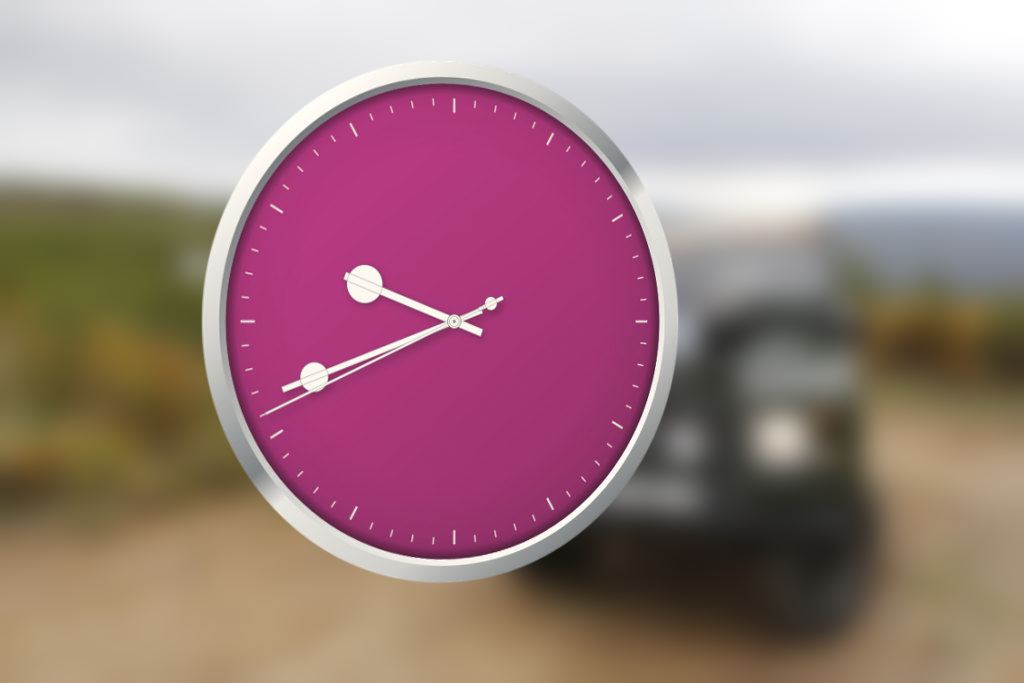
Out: 9h41m41s
